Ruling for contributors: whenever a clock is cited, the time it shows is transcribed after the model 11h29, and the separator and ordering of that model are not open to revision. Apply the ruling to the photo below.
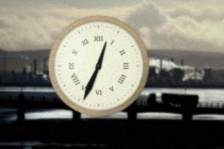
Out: 12h34
